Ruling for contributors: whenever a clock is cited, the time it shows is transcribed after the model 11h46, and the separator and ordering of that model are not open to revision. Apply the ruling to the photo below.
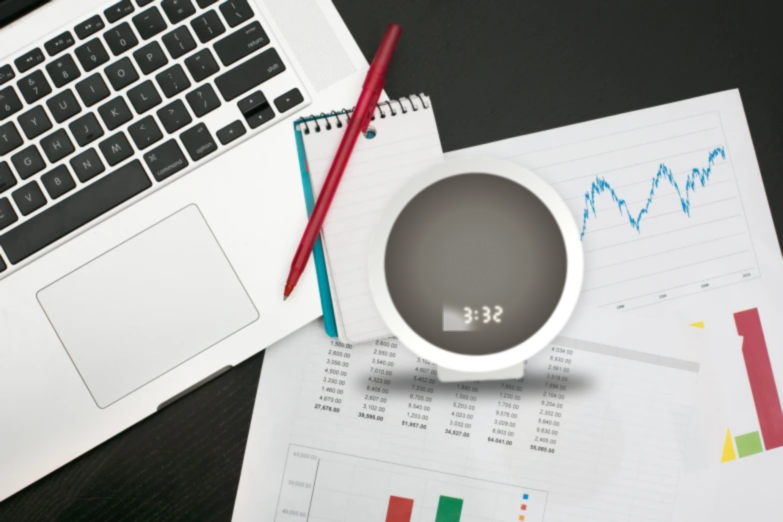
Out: 3h32
